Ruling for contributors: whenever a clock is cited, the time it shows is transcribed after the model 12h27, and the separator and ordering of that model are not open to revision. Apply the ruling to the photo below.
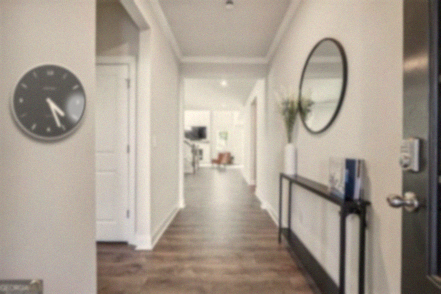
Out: 4h26
